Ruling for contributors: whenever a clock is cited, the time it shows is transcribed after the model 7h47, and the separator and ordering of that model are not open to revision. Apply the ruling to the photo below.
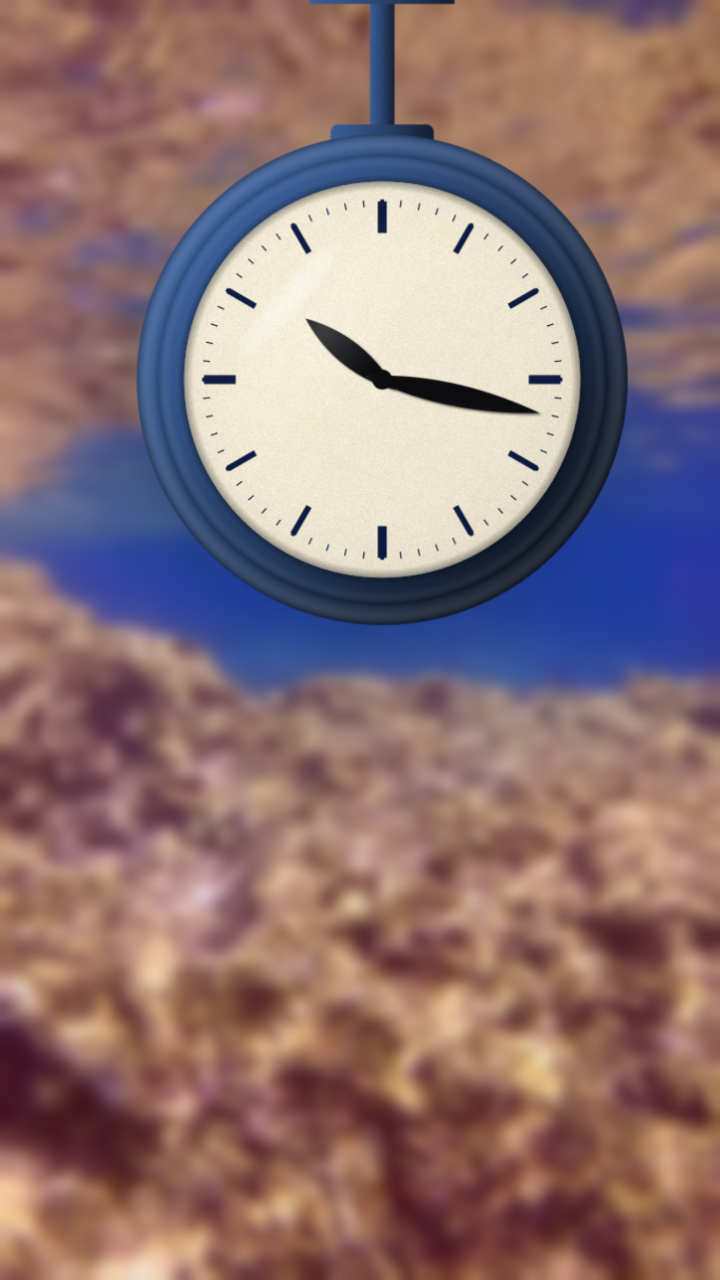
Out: 10h17
